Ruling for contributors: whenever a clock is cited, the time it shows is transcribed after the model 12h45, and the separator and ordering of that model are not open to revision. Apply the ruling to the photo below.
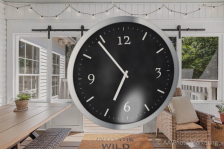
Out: 6h54
